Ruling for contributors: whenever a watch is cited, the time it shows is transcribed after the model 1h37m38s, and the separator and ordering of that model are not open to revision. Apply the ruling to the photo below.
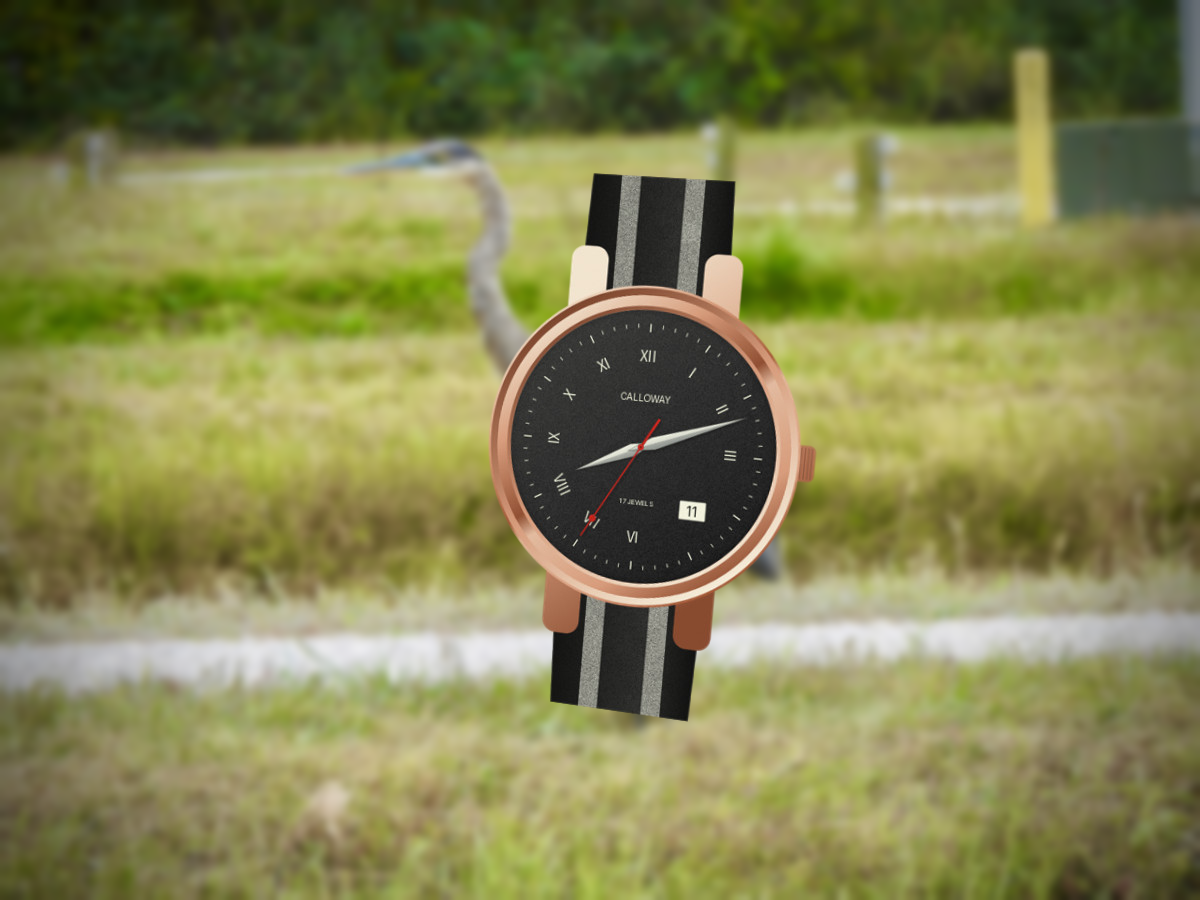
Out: 8h11m35s
